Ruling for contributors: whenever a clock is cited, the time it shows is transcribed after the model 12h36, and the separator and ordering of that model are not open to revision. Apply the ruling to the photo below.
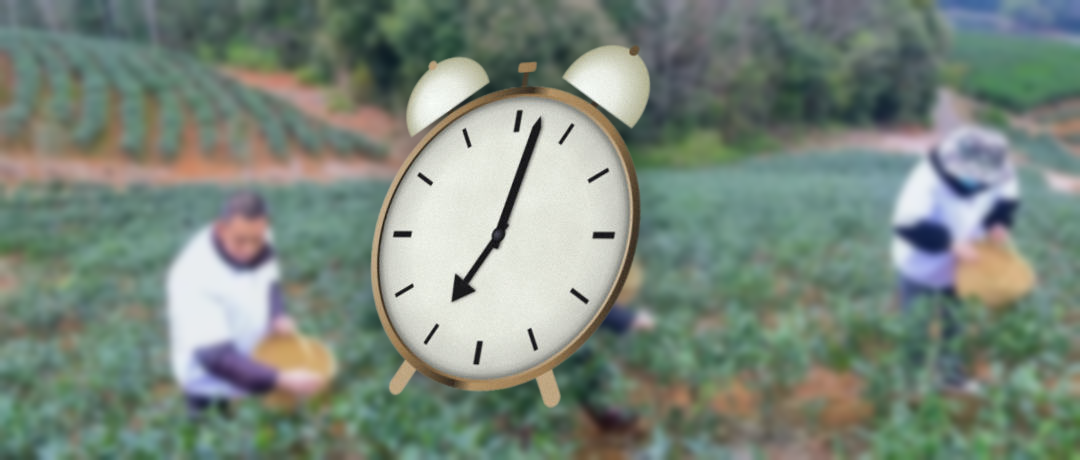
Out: 7h02
